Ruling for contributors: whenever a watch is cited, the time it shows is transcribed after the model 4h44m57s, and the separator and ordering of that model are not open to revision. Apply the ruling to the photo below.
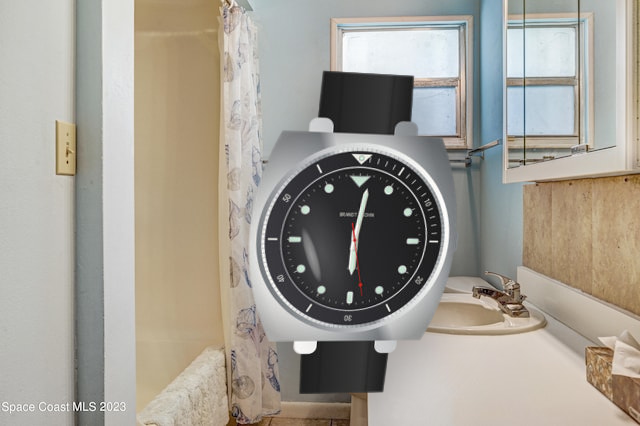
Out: 6h01m28s
